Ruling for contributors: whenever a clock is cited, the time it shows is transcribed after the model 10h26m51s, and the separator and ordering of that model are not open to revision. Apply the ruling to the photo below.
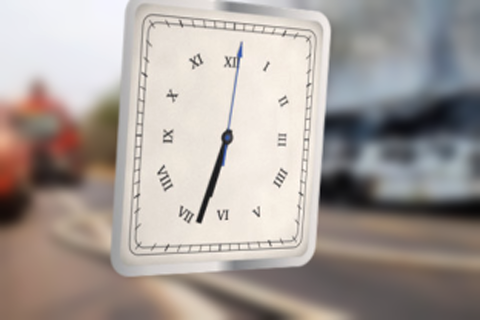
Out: 6h33m01s
